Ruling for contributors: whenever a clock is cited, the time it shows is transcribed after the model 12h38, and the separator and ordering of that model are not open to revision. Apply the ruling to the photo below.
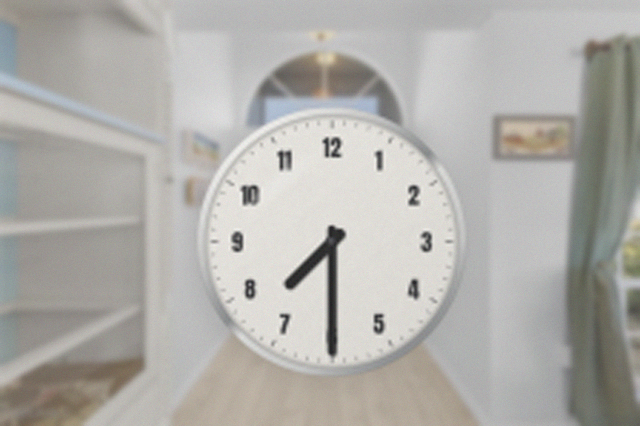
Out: 7h30
